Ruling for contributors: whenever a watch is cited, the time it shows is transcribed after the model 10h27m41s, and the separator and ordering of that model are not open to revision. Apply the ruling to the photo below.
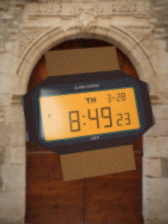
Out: 8h49m23s
